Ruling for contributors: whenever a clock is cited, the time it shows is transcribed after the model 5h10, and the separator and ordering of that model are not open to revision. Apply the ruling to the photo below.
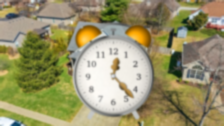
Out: 12h23
